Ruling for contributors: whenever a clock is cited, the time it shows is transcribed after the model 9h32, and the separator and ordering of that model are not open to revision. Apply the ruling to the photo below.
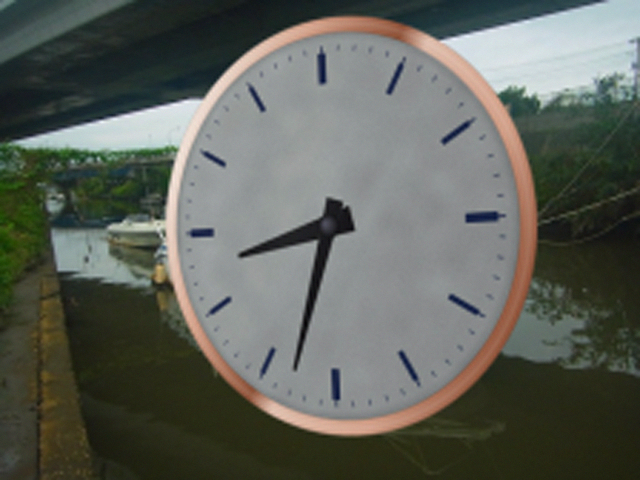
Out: 8h33
